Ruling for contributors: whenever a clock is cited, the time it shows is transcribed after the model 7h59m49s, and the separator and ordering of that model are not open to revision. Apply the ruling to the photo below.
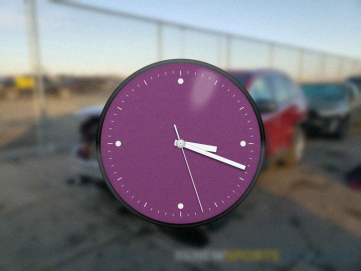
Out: 3h18m27s
